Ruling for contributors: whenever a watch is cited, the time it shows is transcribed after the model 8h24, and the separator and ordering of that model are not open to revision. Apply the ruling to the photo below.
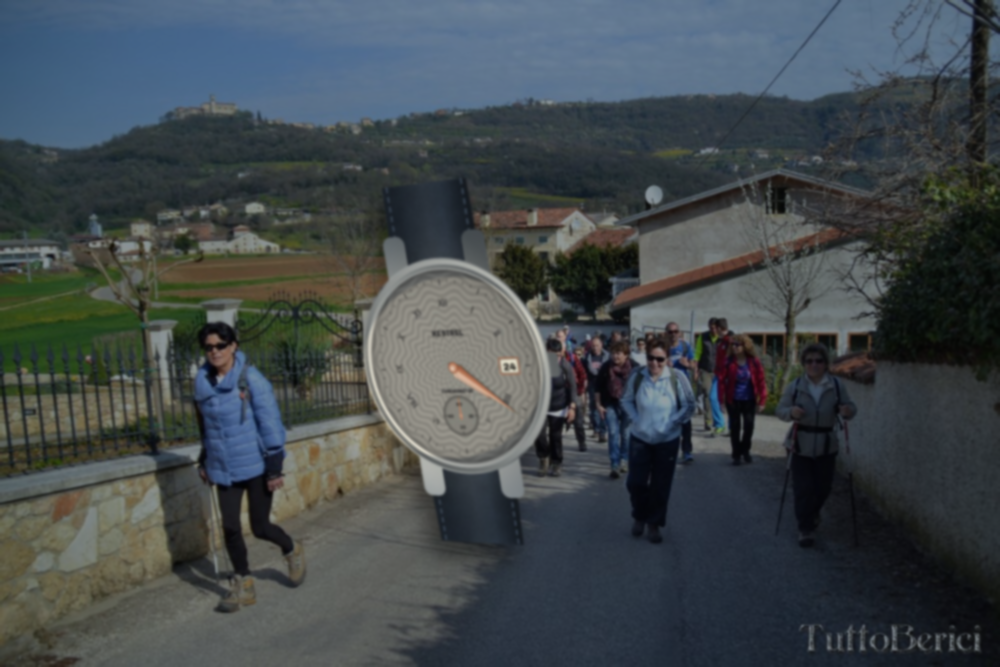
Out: 4h21
